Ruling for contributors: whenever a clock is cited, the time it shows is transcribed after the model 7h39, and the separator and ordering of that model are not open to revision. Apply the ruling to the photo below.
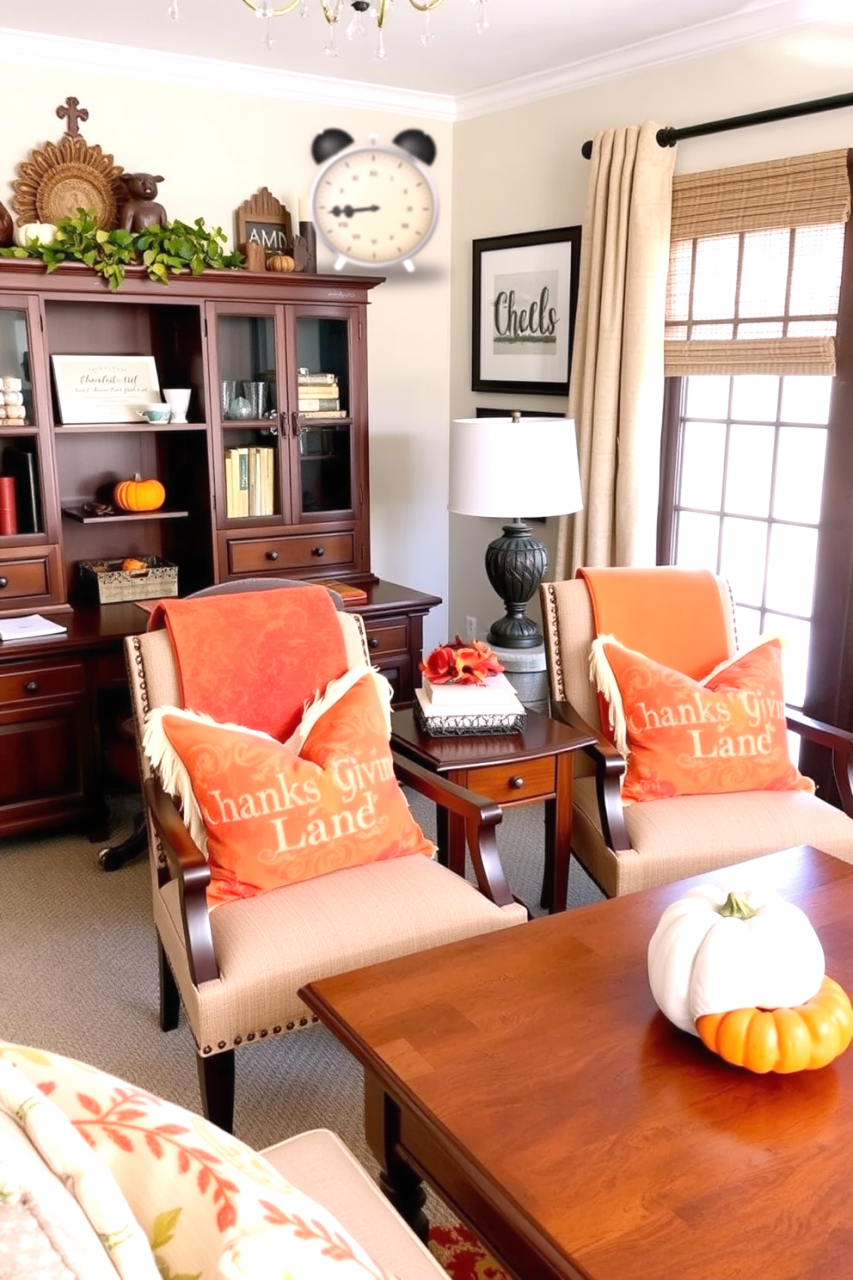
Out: 8h44
